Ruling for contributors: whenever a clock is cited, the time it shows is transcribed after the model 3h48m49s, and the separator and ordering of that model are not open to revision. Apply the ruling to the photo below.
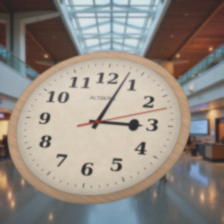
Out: 3h03m12s
